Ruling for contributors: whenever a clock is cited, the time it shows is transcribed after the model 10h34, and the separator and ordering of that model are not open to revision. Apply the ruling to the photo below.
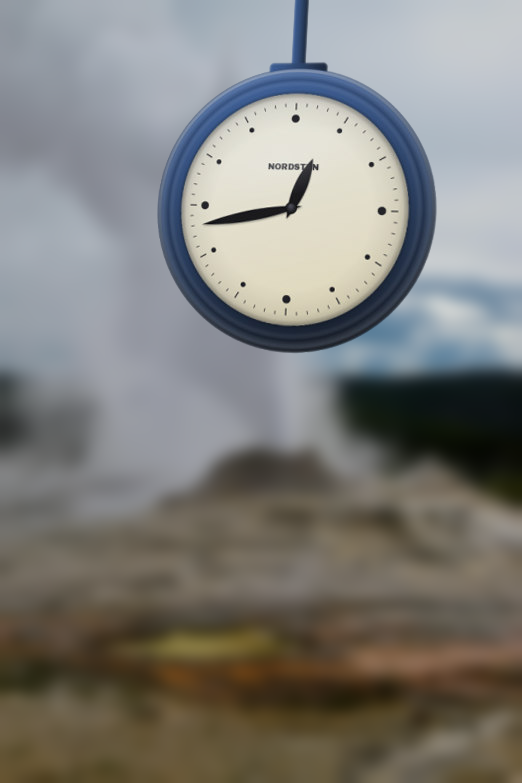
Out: 12h43
